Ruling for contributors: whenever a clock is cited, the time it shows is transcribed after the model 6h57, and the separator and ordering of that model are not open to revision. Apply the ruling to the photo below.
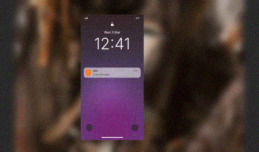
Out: 12h41
